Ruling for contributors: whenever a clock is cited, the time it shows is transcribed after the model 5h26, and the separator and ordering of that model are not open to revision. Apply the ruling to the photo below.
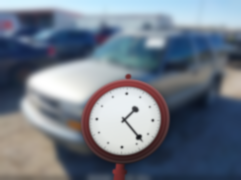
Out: 1h23
